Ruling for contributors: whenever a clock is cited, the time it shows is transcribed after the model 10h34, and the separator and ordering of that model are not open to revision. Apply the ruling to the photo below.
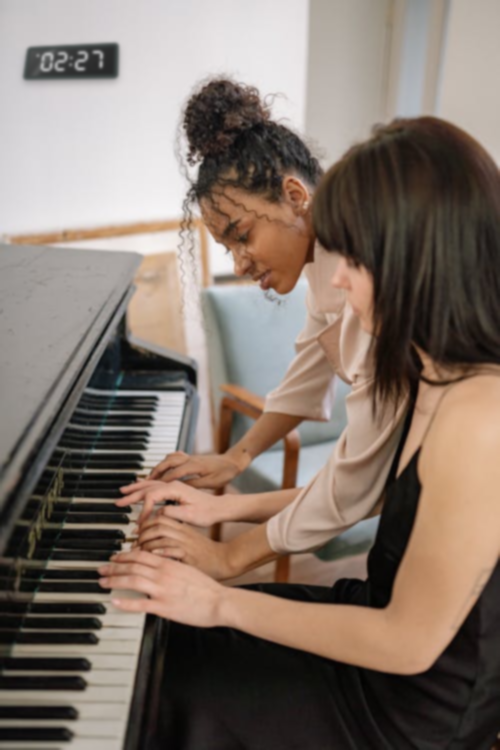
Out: 2h27
